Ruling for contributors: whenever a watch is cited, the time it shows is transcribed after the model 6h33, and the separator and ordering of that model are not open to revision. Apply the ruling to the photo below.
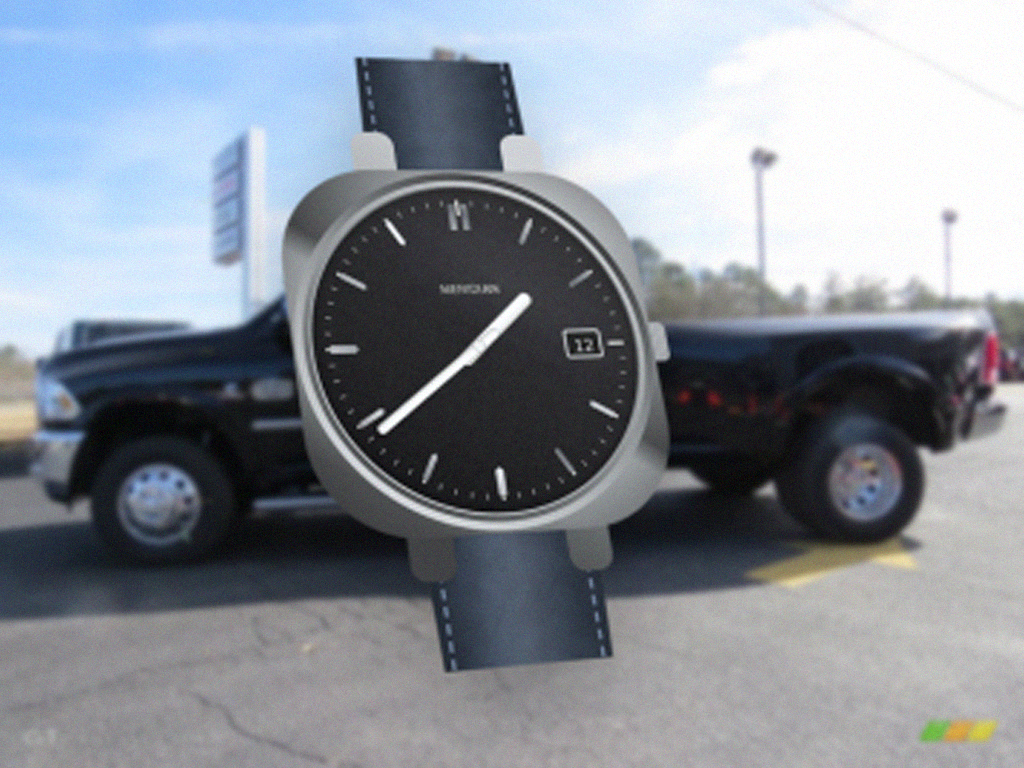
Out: 1h39
